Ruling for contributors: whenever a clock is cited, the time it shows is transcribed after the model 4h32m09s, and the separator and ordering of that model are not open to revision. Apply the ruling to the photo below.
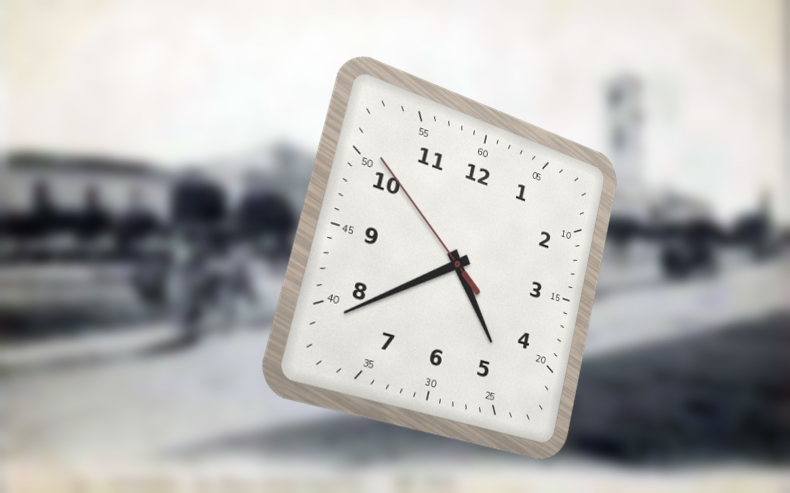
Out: 4h38m51s
